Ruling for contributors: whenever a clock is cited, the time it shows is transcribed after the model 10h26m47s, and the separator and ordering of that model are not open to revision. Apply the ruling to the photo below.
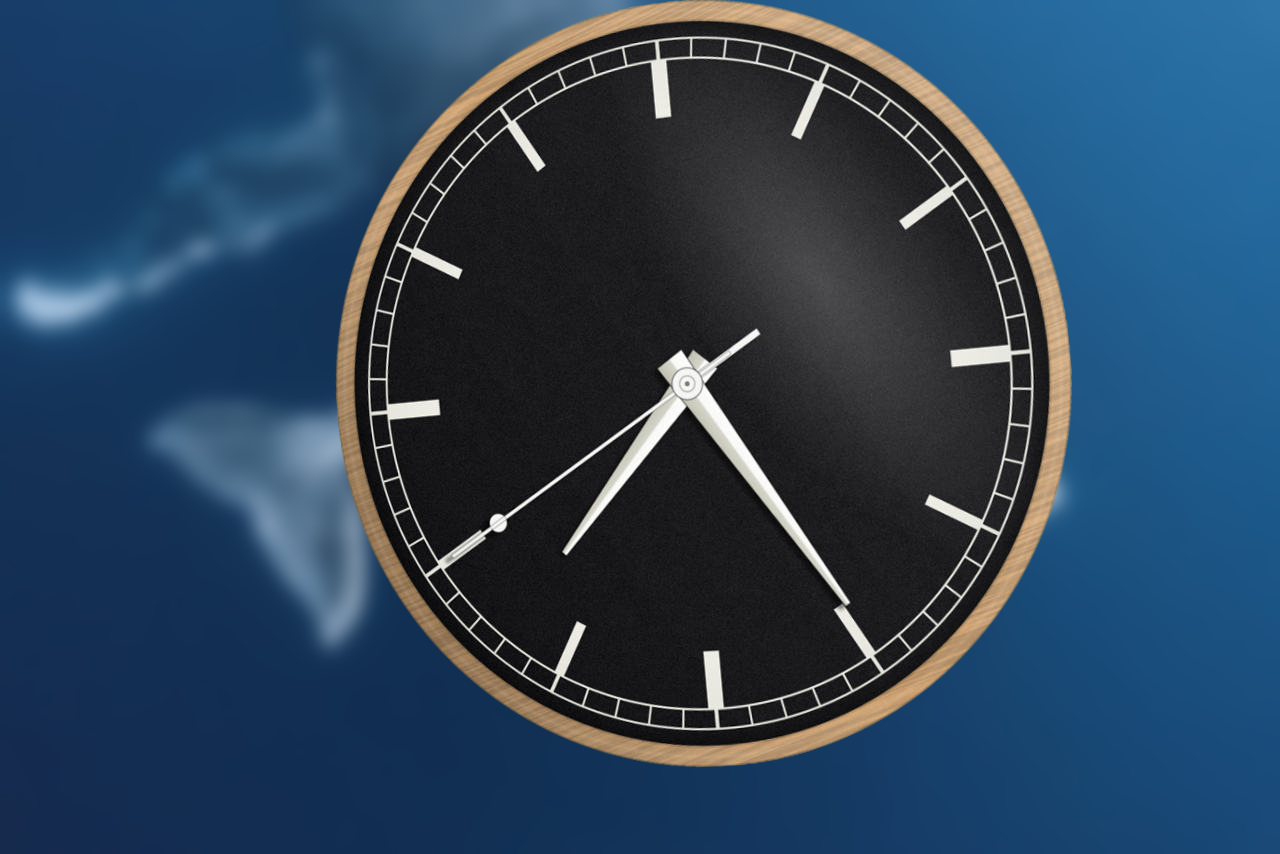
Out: 7h24m40s
